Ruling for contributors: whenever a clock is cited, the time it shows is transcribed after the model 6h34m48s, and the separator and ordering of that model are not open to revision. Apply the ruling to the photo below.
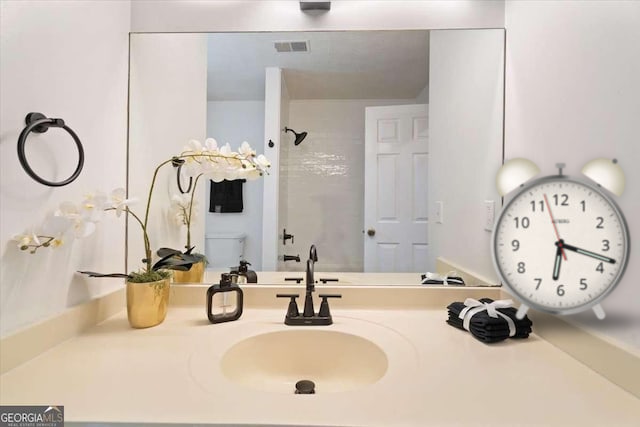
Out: 6h17m57s
